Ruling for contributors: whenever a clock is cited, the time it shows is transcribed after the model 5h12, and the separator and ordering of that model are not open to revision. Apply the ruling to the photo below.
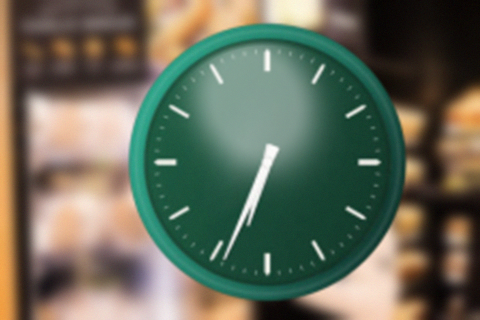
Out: 6h34
